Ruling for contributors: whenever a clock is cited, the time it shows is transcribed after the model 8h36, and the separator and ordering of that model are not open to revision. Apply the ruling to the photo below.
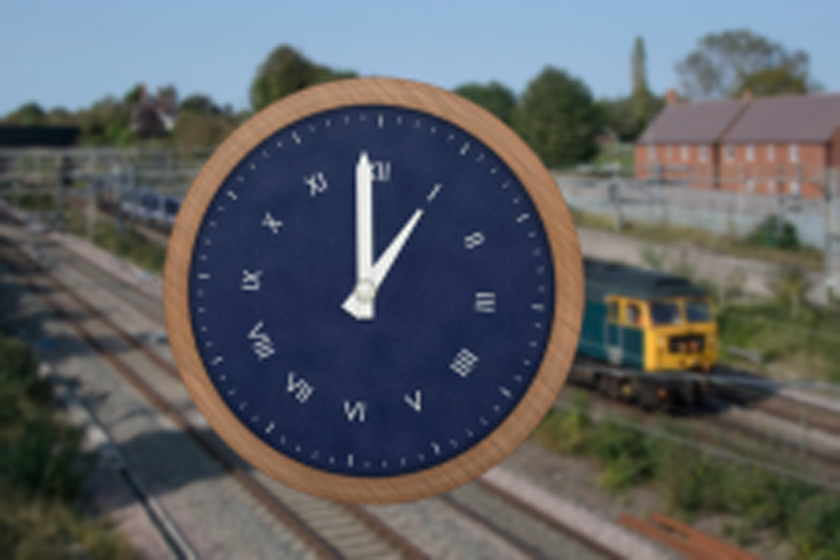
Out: 12h59
